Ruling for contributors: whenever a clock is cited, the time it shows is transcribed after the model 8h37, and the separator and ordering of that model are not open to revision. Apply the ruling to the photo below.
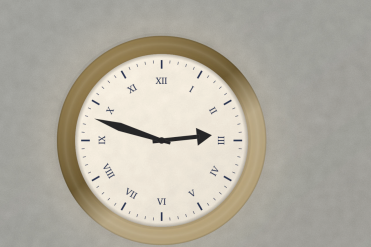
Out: 2h48
